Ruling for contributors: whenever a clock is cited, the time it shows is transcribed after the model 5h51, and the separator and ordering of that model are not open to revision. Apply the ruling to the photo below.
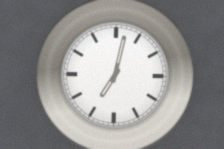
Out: 7h02
